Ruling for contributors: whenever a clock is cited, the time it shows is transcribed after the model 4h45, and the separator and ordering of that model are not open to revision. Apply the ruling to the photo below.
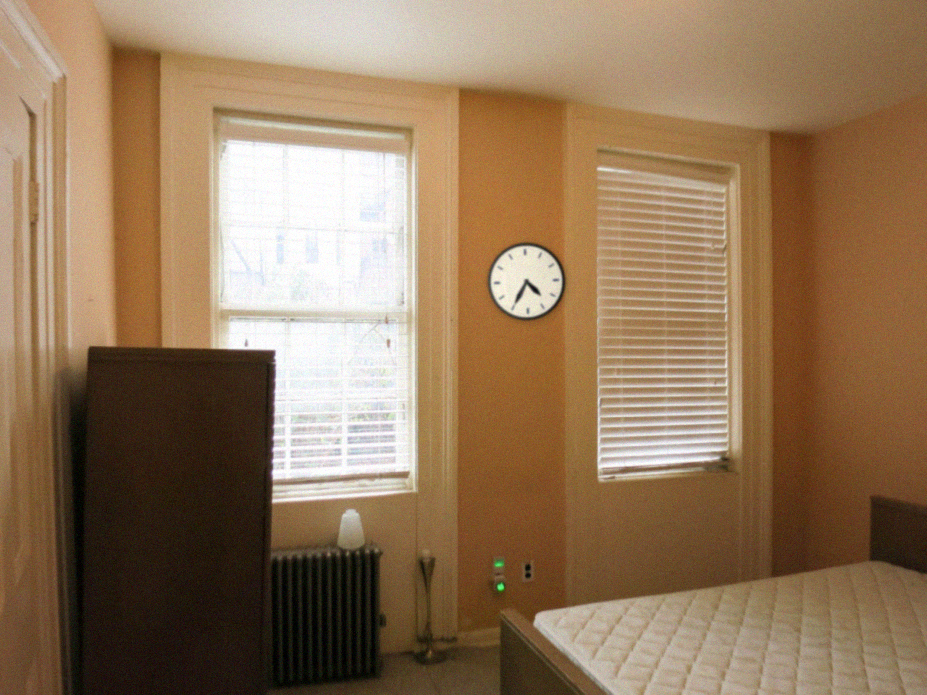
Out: 4h35
